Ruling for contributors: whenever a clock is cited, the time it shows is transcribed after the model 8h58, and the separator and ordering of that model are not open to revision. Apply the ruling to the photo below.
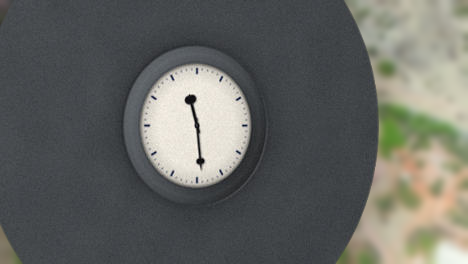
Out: 11h29
